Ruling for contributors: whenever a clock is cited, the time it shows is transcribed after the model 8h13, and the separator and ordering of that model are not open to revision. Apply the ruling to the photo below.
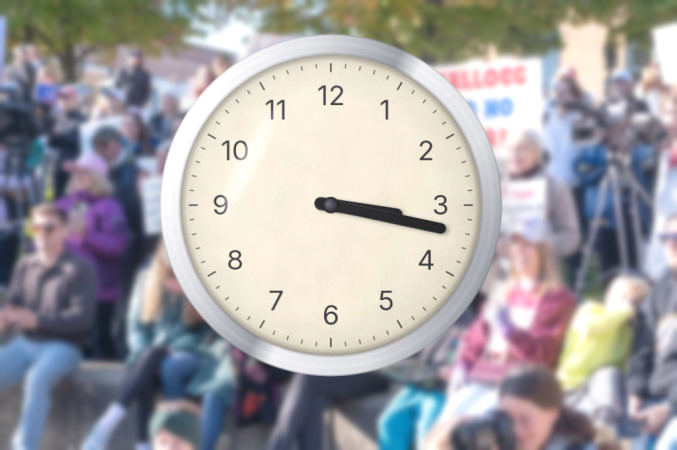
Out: 3h17
